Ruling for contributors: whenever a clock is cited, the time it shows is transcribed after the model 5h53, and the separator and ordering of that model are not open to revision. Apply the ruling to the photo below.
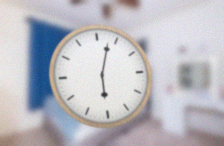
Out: 6h03
